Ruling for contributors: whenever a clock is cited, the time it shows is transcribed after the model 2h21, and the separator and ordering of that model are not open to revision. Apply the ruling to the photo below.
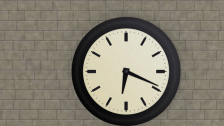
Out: 6h19
